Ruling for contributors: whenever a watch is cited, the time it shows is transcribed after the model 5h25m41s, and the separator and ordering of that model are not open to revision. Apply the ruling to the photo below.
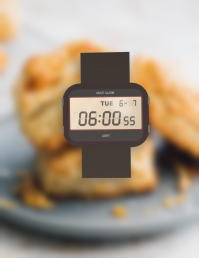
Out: 6h00m55s
